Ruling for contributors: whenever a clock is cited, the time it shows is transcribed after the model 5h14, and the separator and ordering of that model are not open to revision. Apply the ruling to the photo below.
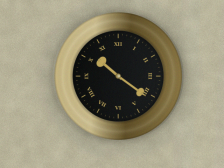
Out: 10h21
